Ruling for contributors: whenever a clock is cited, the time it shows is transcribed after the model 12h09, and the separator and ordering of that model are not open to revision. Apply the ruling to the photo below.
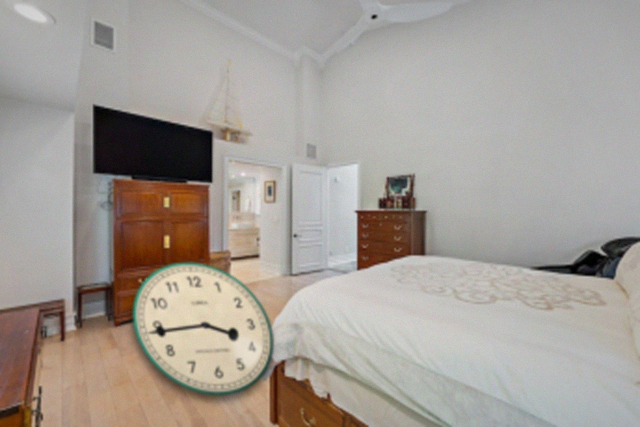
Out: 3h44
